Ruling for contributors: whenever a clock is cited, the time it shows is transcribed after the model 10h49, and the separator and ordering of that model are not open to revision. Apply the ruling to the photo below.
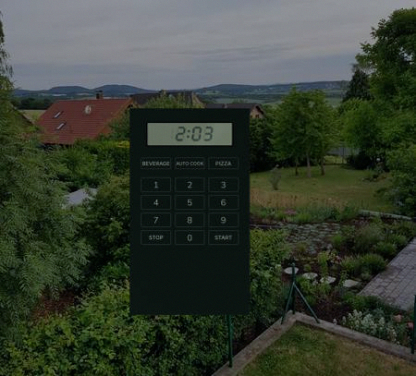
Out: 2h03
